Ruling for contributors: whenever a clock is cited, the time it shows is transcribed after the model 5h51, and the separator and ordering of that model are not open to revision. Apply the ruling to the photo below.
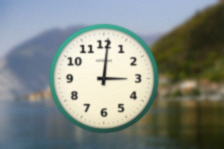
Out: 3h01
